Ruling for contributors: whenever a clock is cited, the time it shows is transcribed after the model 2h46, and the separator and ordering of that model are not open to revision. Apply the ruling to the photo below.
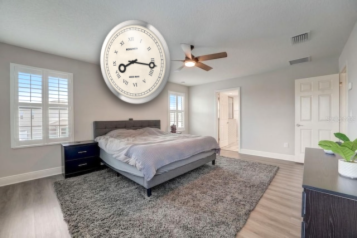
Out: 8h17
